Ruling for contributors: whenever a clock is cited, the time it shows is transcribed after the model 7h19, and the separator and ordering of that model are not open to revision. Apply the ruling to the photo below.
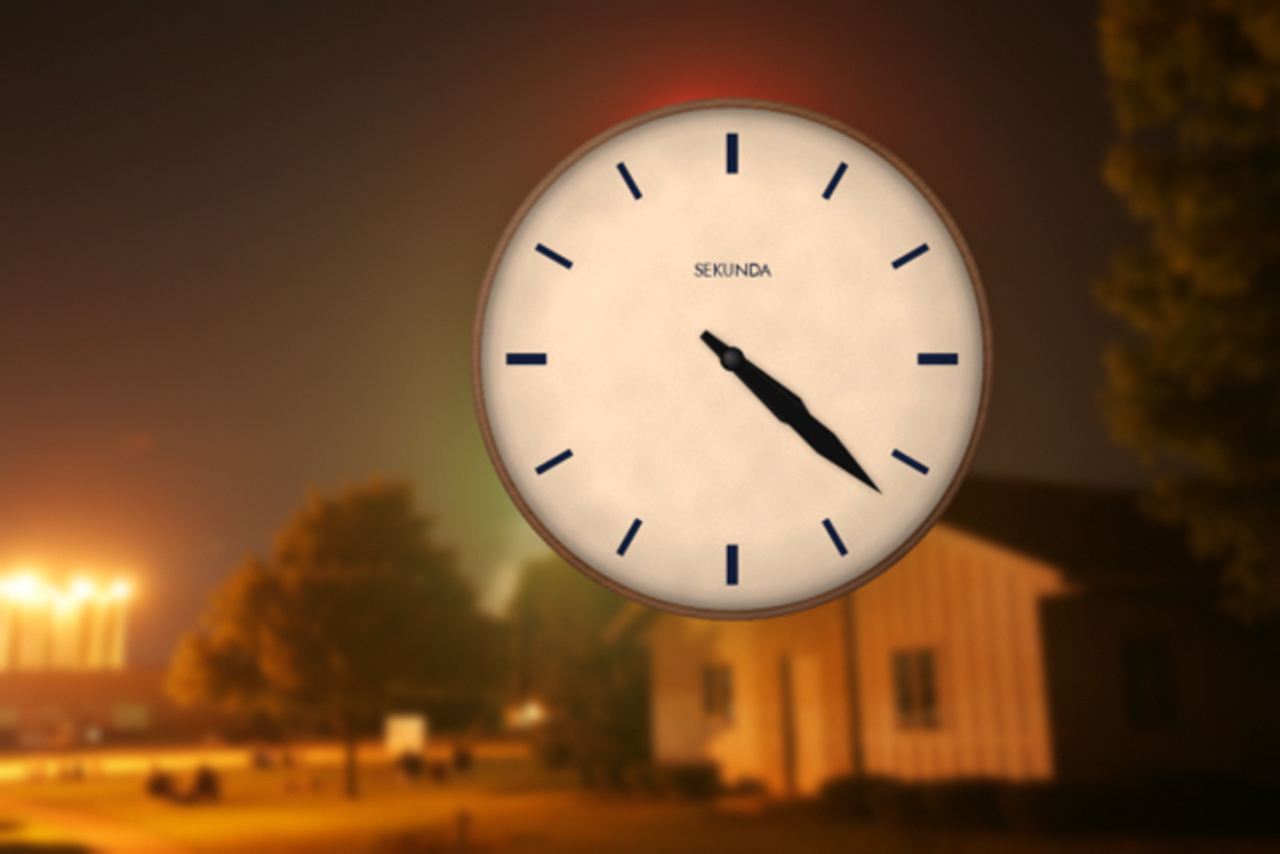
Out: 4h22
